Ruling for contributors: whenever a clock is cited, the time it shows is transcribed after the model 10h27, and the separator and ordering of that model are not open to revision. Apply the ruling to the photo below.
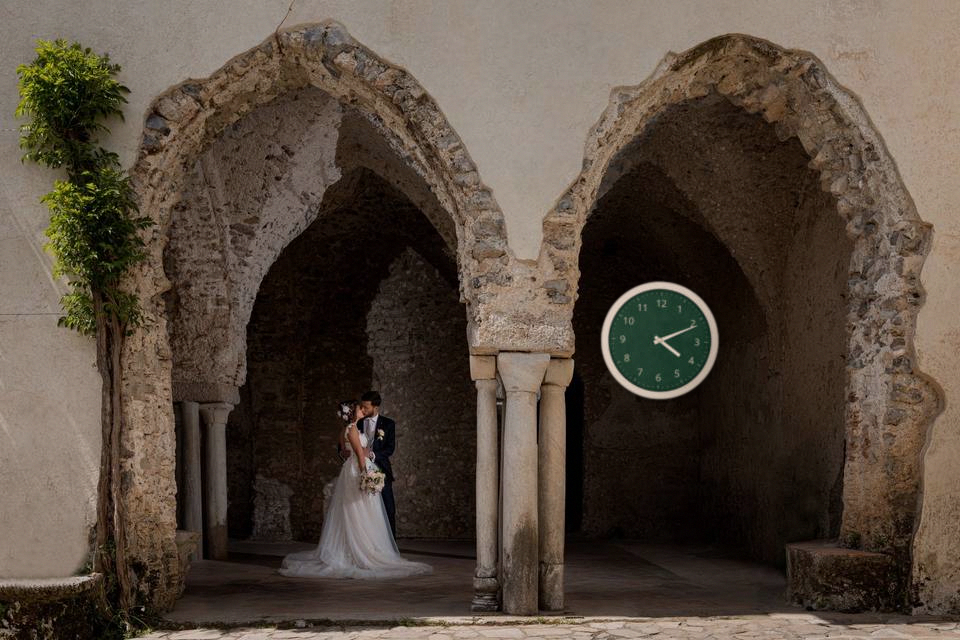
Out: 4h11
